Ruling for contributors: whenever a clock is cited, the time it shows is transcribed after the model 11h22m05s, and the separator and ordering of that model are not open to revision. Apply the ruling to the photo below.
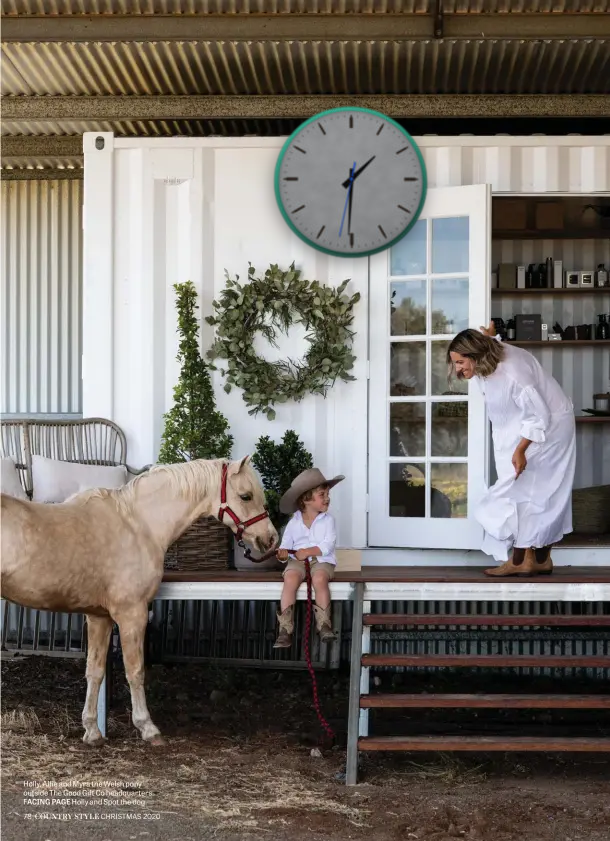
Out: 1h30m32s
